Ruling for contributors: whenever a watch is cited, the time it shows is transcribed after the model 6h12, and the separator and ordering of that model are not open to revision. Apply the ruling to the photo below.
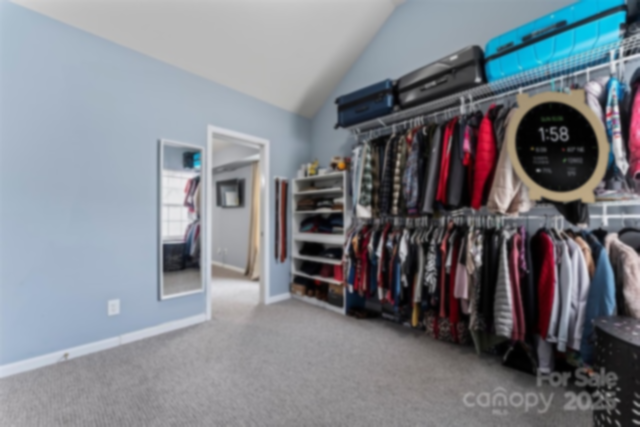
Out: 1h58
